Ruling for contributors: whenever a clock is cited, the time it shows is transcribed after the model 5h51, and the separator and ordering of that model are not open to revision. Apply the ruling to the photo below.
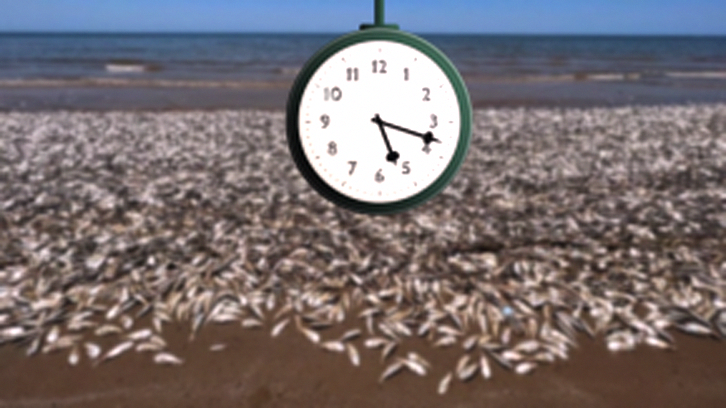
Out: 5h18
